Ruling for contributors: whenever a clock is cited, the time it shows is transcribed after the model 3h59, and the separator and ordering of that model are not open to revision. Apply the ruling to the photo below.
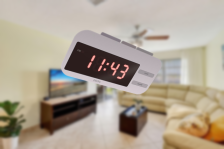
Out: 11h43
